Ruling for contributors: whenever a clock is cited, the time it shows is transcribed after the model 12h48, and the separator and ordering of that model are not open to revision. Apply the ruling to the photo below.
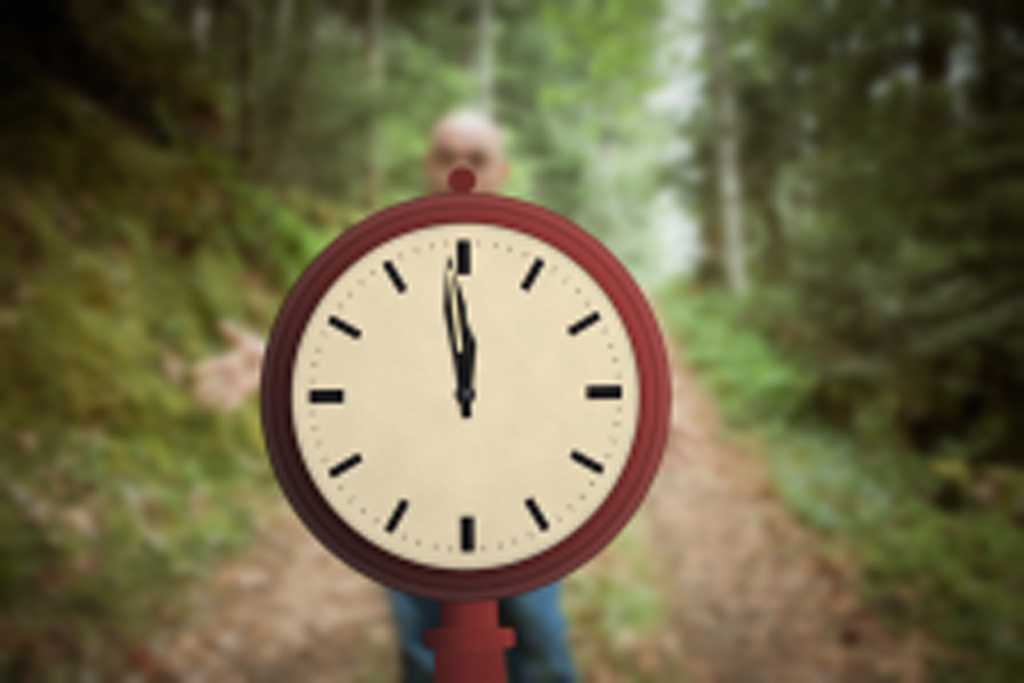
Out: 11h59
